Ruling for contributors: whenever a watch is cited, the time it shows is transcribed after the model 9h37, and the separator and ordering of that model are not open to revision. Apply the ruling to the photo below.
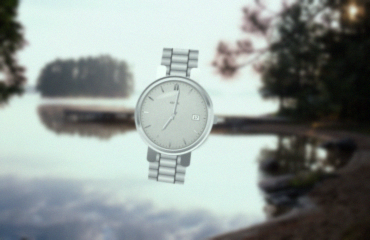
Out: 7h01
